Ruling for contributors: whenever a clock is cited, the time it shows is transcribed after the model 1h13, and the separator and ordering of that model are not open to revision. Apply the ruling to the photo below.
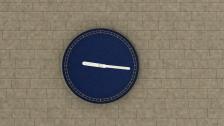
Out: 9h16
